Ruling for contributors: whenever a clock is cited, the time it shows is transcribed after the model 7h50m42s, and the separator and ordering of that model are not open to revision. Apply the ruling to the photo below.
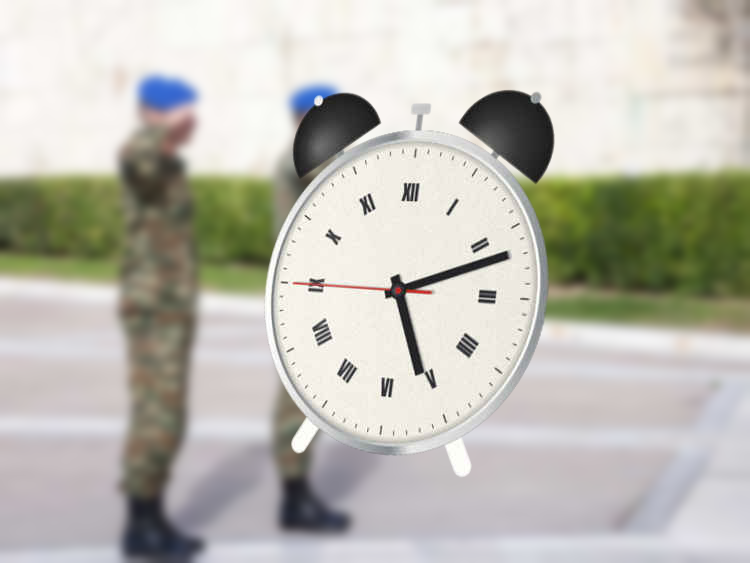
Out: 5h11m45s
